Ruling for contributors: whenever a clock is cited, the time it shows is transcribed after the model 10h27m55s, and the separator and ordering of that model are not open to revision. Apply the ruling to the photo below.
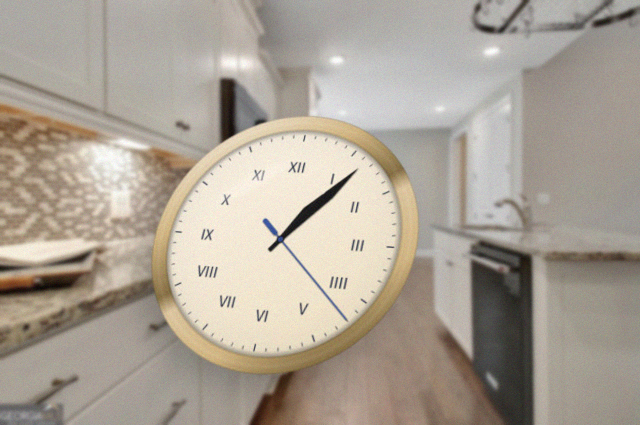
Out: 1h06m22s
